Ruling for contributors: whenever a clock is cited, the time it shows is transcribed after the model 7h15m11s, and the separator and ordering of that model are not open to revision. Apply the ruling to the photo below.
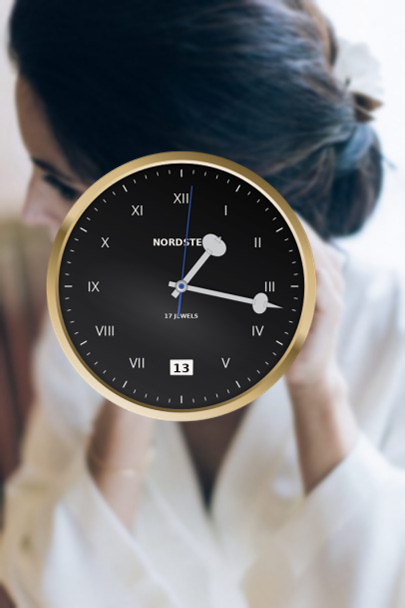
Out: 1h17m01s
